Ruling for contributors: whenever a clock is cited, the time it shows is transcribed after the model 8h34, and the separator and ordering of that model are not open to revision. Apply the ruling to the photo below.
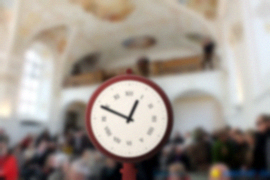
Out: 12h49
